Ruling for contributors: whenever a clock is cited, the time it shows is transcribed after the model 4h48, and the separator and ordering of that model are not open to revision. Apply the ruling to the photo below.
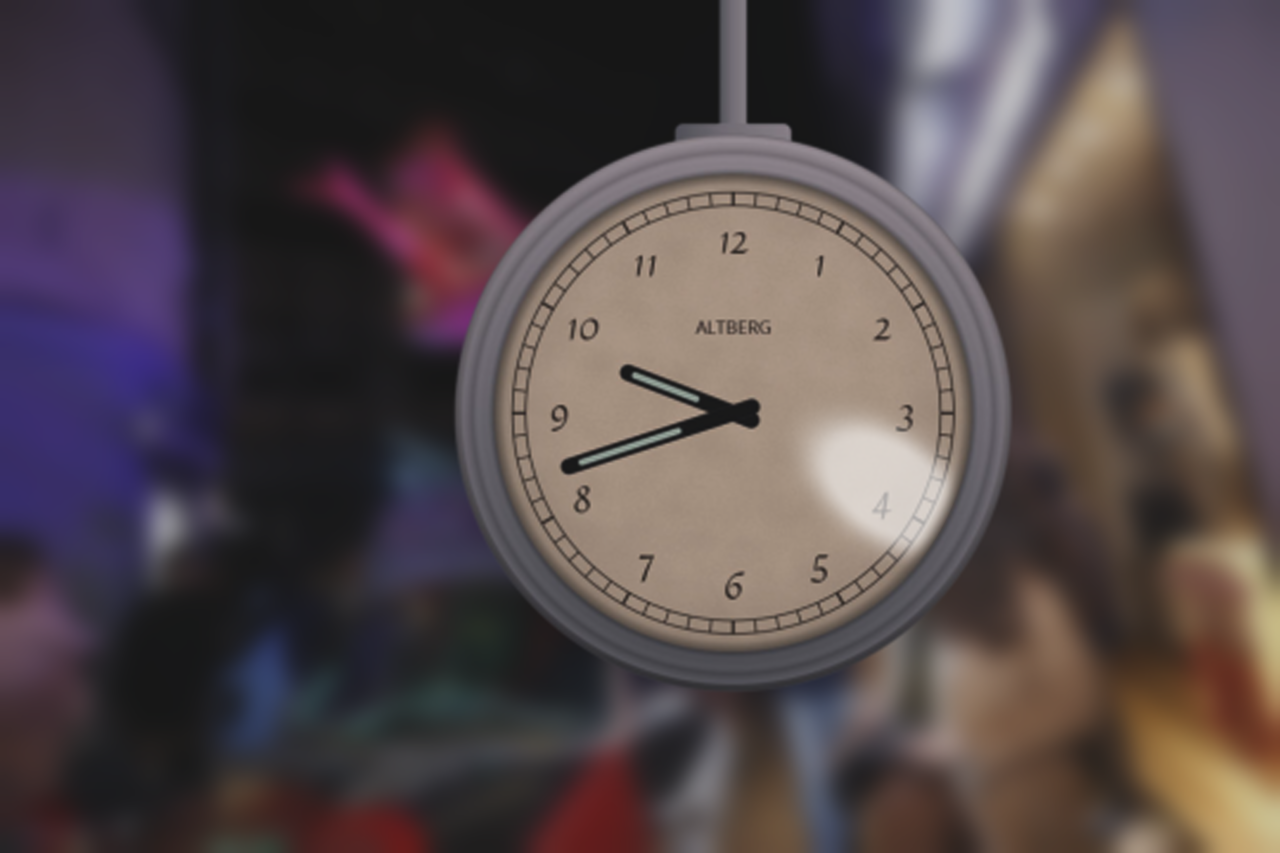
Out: 9h42
